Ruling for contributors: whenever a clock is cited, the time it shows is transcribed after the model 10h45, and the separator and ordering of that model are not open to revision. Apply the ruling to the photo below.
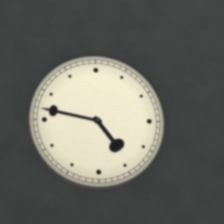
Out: 4h47
